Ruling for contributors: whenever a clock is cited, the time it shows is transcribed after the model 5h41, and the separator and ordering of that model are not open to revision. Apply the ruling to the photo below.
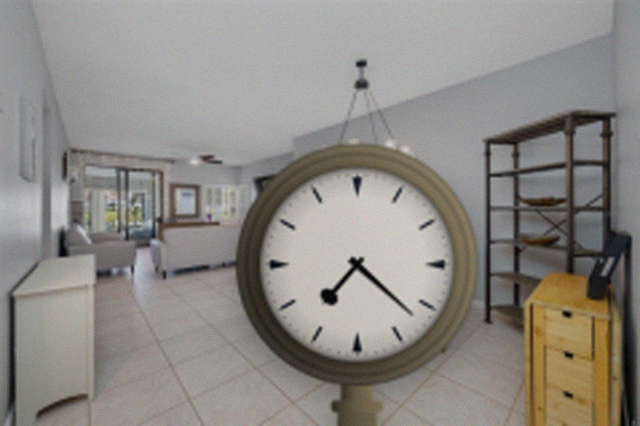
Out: 7h22
